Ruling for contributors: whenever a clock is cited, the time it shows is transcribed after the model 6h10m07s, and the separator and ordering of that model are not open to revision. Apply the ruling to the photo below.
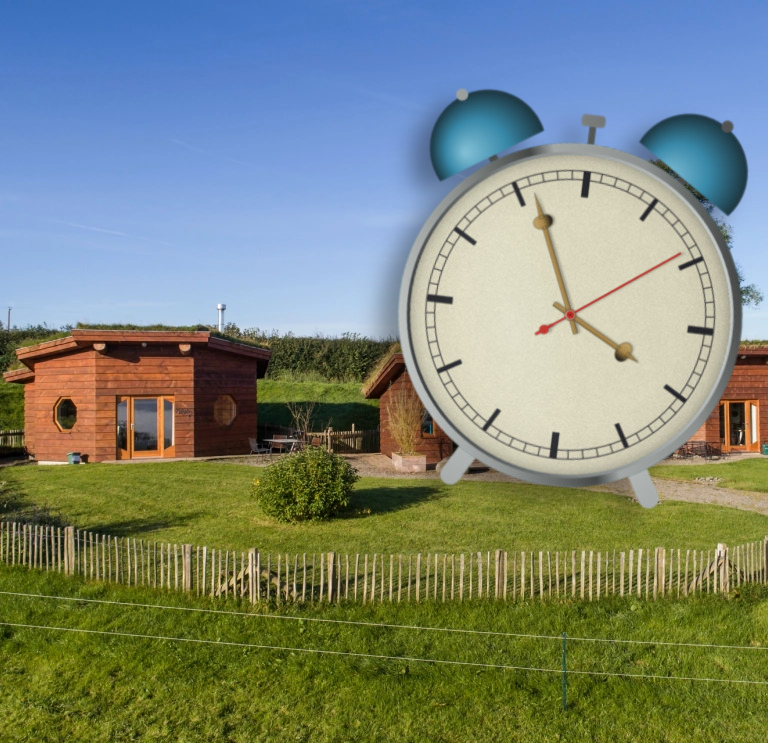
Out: 3h56m09s
